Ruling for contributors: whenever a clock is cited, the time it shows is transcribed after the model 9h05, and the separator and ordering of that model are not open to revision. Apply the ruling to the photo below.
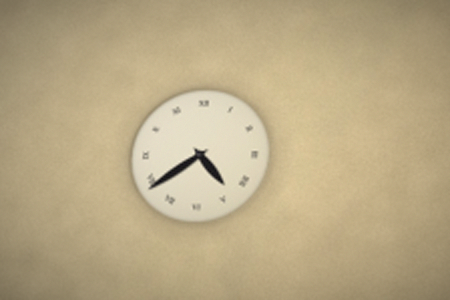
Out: 4h39
